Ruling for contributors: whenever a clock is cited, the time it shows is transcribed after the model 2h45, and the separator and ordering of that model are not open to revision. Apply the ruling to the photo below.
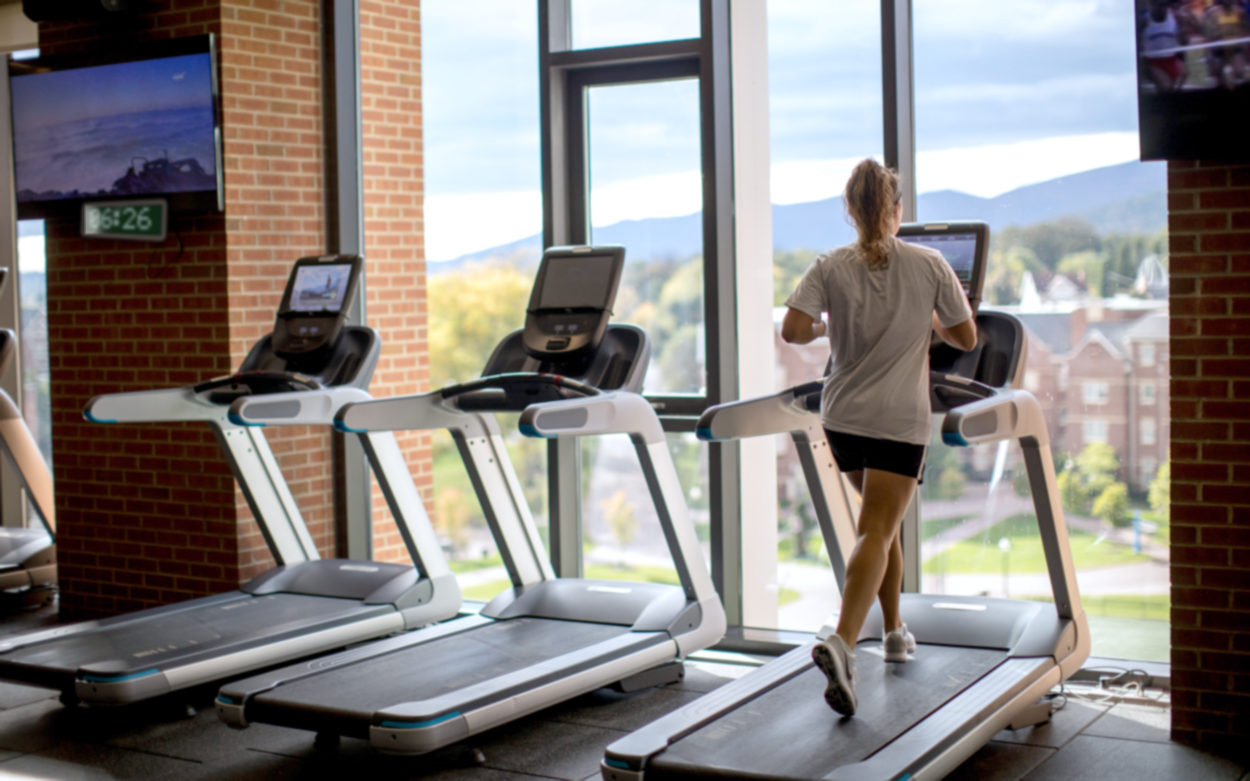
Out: 6h26
